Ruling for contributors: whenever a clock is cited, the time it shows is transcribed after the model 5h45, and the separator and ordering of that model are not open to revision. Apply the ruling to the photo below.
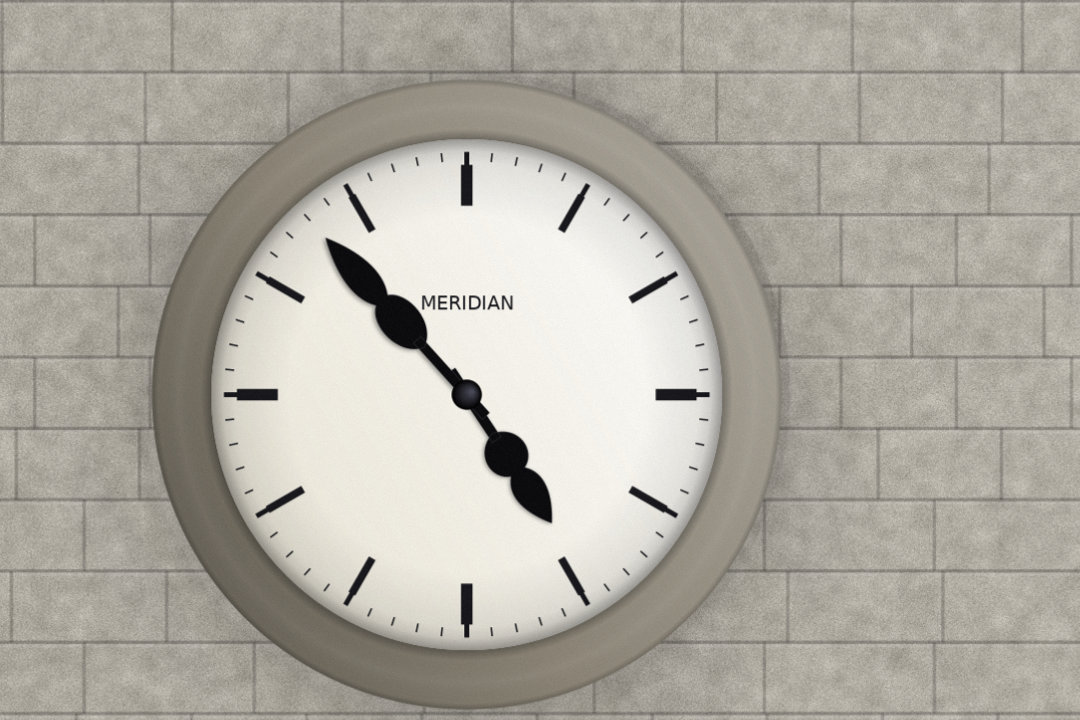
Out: 4h53
